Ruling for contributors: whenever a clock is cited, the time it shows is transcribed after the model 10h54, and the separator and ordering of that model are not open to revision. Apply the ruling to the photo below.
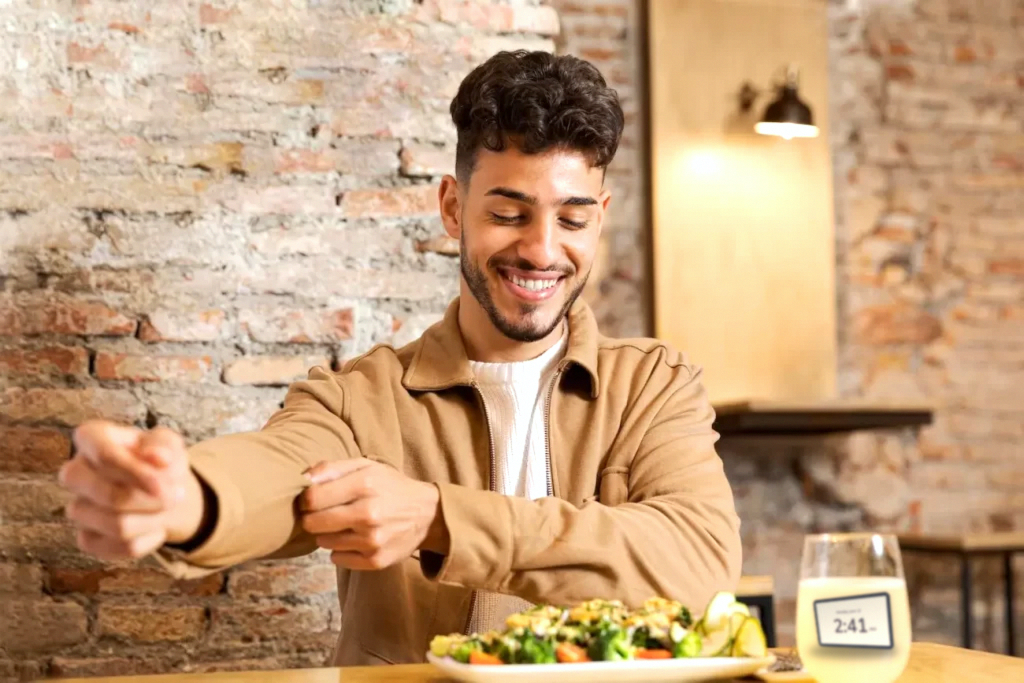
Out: 2h41
